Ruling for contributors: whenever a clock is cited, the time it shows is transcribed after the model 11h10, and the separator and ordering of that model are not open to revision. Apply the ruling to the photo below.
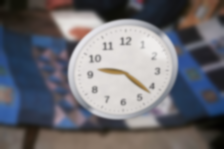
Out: 9h22
